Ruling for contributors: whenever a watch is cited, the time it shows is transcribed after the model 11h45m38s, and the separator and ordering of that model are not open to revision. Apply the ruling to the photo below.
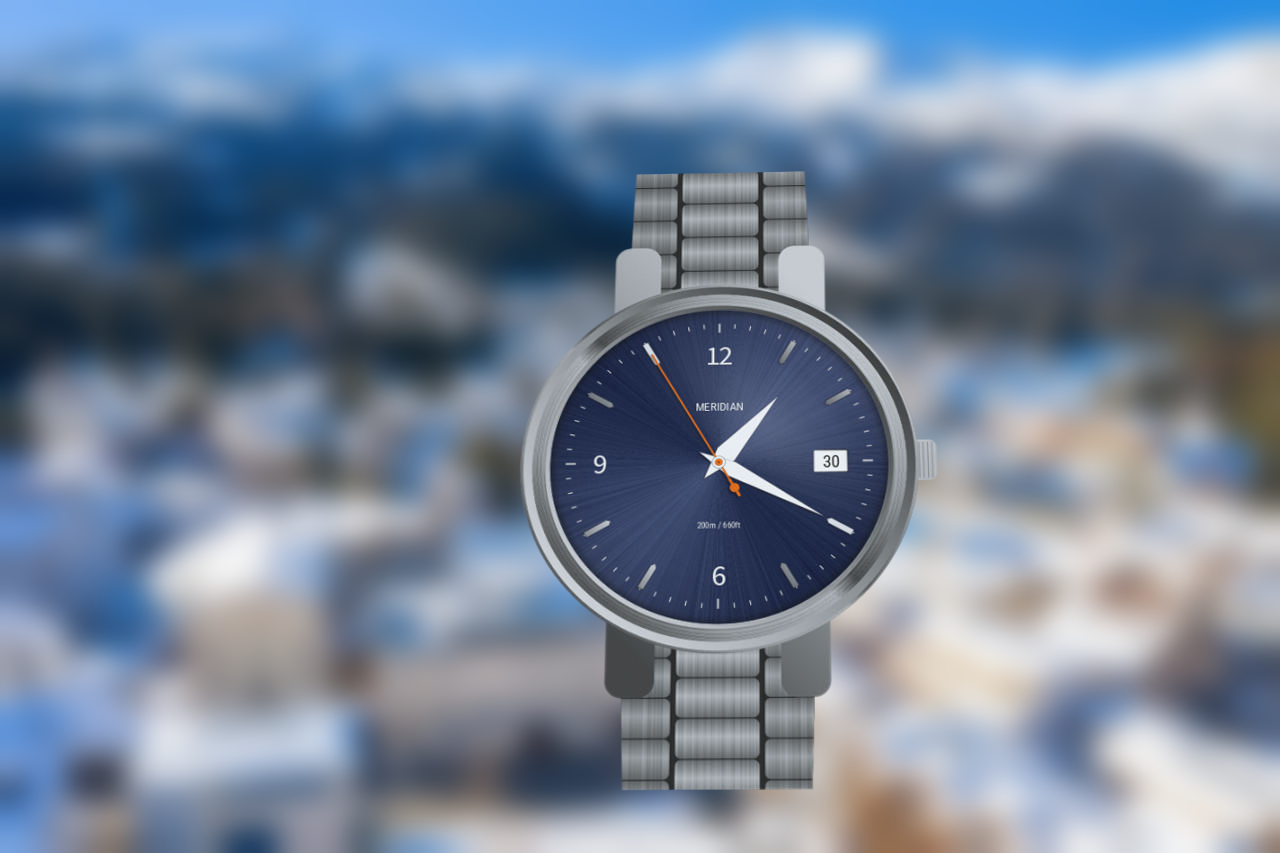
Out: 1h19m55s
